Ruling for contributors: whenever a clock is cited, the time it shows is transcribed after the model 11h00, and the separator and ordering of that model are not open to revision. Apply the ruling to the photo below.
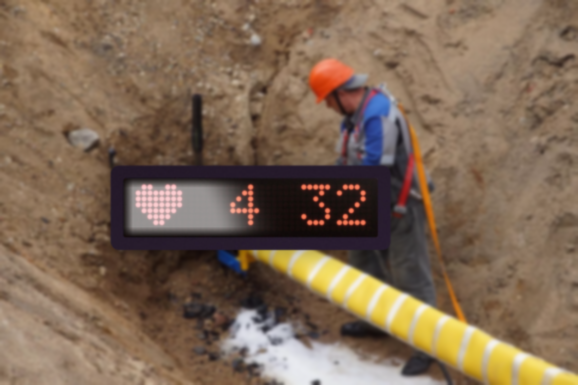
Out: 4h32
